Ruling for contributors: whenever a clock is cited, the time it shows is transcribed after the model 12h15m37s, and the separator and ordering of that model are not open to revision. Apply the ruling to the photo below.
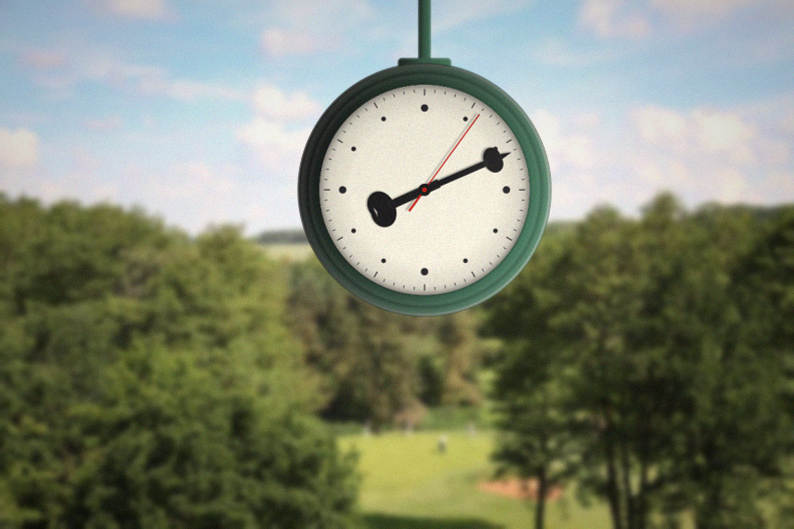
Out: 8h11m06s
